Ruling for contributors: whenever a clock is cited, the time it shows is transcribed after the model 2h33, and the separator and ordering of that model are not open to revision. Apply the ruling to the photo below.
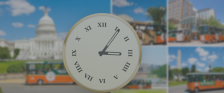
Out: 3h06
